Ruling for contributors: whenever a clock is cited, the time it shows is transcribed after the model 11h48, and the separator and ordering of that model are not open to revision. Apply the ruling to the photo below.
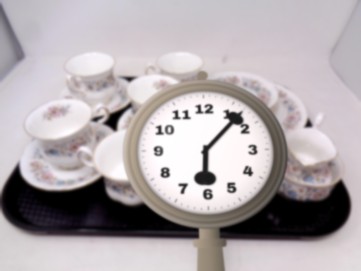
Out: 6h07
